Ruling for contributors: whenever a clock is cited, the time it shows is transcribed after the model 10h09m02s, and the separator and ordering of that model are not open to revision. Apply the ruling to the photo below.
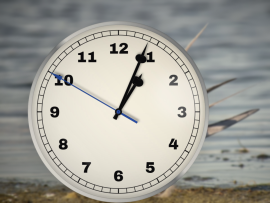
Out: 1h03m50s
